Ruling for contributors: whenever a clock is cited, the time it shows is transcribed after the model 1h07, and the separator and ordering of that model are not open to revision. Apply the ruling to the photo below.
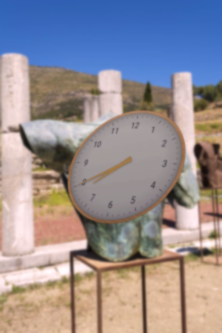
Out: 7h40
